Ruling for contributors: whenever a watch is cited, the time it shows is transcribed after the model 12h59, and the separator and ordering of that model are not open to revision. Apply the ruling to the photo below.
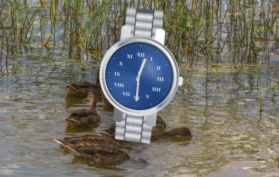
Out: 12h30
